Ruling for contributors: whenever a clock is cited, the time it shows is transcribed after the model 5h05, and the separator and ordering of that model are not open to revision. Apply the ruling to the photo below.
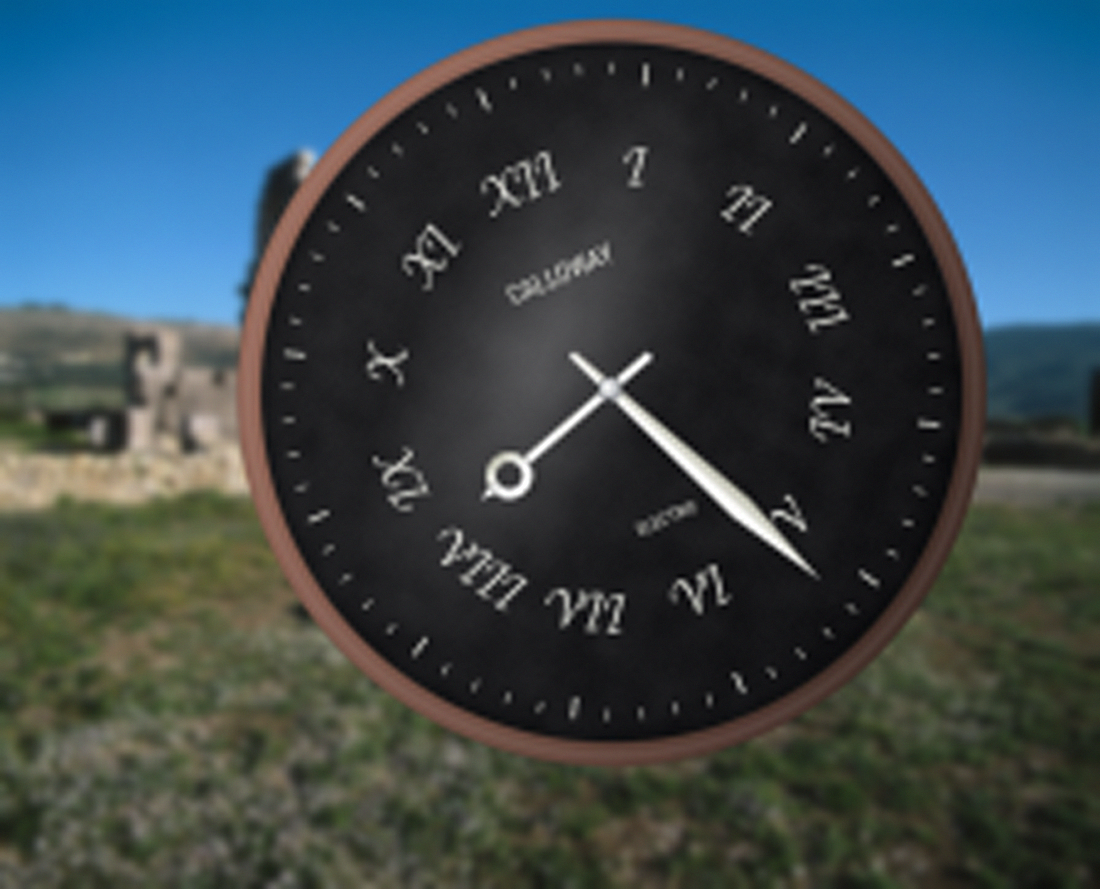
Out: 8h26
